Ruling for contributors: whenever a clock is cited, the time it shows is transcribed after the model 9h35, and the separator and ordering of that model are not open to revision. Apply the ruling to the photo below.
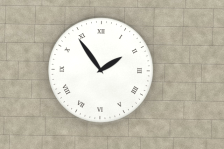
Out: 1h54
